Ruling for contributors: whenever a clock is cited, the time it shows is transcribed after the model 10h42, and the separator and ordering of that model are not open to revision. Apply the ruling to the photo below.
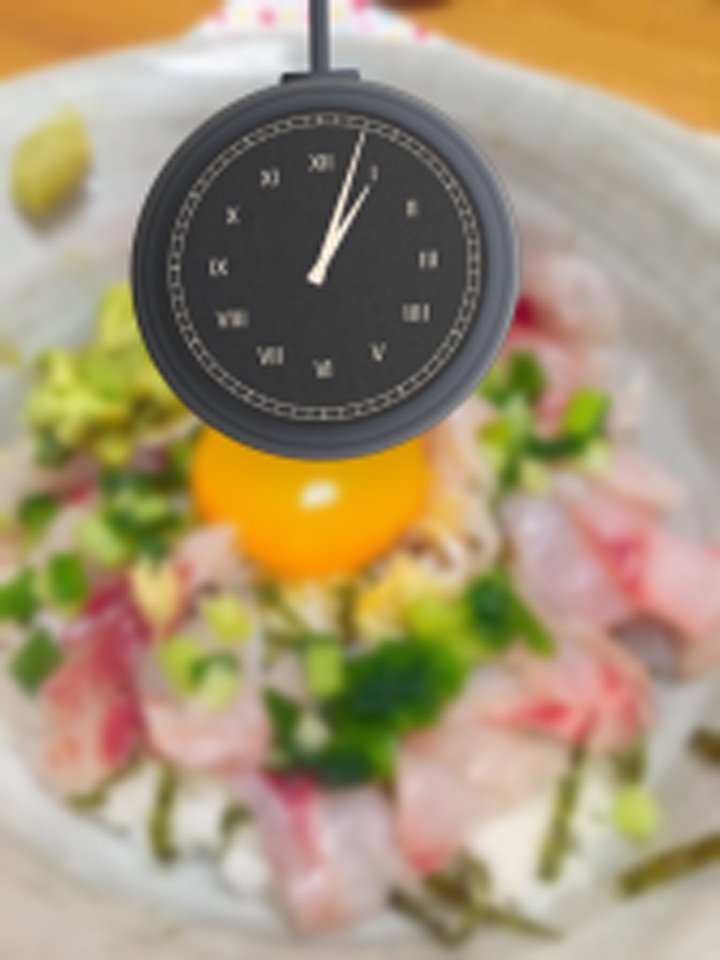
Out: 1h03
